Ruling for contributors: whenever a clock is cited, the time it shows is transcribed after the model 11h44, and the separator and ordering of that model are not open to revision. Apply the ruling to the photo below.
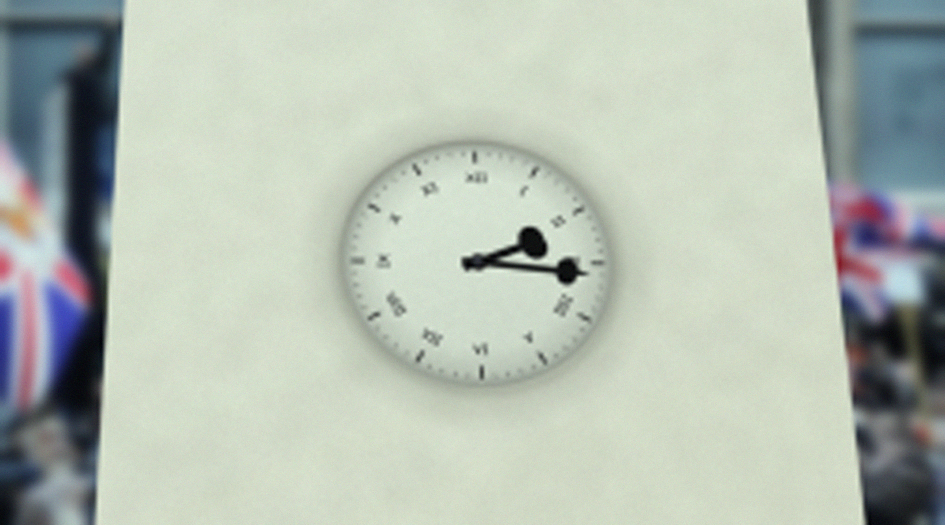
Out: 2h16
